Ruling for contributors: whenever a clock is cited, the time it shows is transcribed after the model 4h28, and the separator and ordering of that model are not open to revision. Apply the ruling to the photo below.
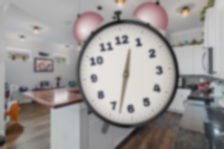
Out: 12h33
